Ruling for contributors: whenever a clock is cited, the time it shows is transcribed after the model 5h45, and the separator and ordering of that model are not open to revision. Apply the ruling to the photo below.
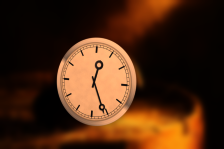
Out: 12h26
